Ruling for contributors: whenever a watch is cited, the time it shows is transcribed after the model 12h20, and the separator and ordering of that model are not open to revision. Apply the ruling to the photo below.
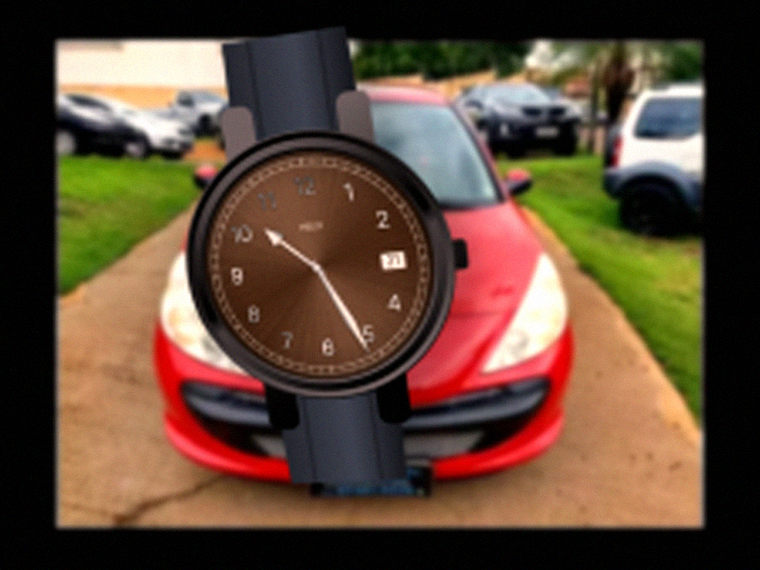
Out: 10h26
